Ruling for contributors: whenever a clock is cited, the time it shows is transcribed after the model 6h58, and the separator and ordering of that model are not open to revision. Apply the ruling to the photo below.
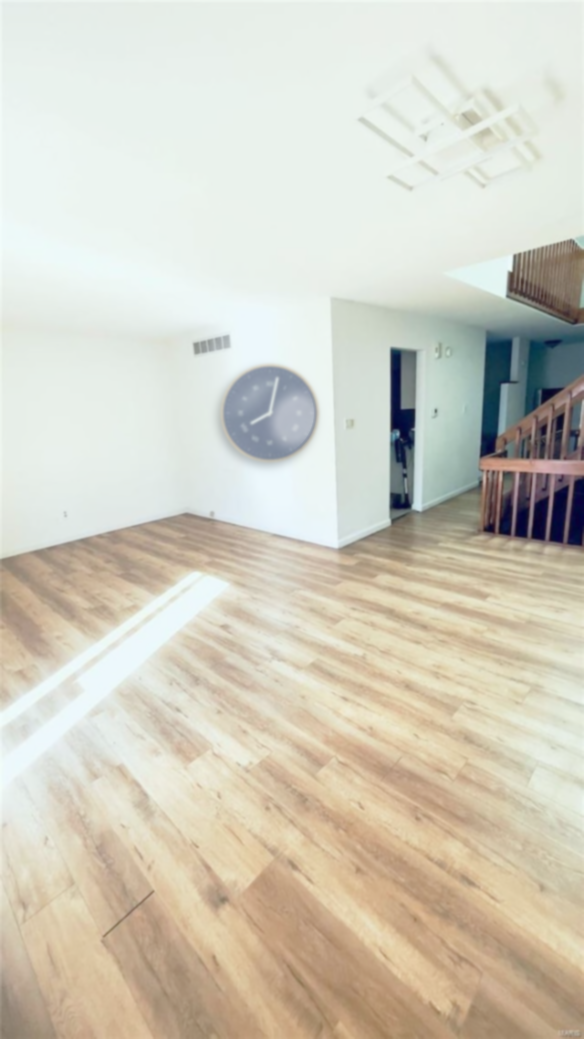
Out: 8h02
